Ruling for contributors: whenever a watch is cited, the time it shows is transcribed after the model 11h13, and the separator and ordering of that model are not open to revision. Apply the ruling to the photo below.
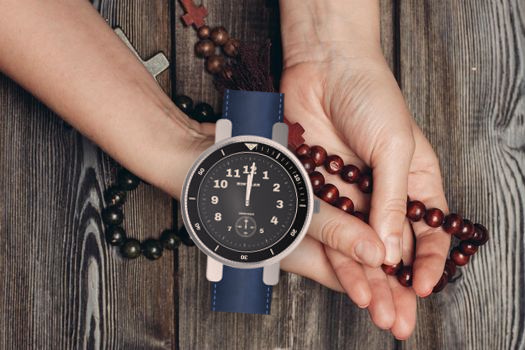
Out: 12h01
